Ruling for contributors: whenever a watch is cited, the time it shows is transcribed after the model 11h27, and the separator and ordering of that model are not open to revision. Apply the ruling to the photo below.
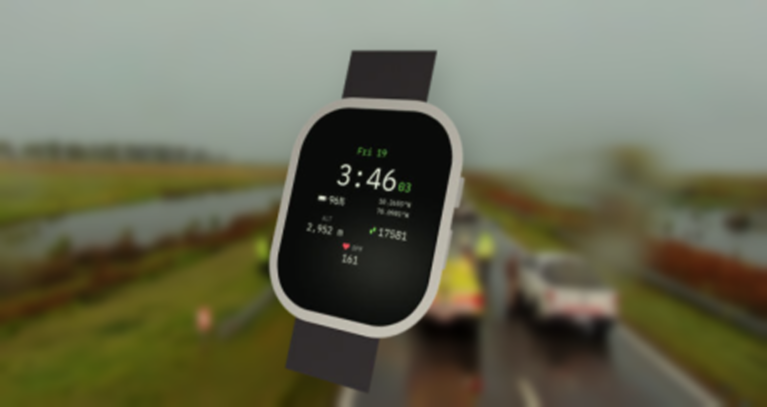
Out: 3h46
